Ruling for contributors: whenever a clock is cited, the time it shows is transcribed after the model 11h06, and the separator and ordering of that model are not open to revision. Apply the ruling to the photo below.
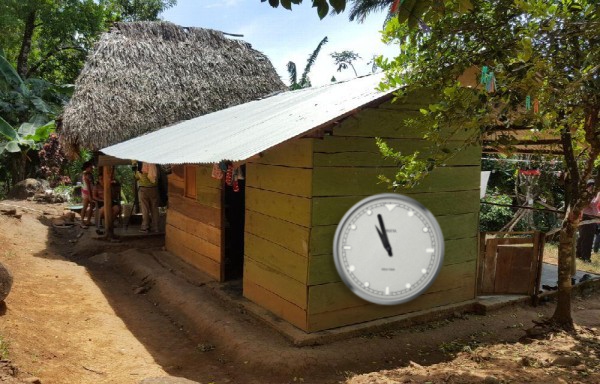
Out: 10h57
